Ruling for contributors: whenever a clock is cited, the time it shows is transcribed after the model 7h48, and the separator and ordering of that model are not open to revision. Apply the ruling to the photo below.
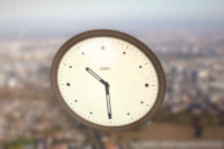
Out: 10h30
